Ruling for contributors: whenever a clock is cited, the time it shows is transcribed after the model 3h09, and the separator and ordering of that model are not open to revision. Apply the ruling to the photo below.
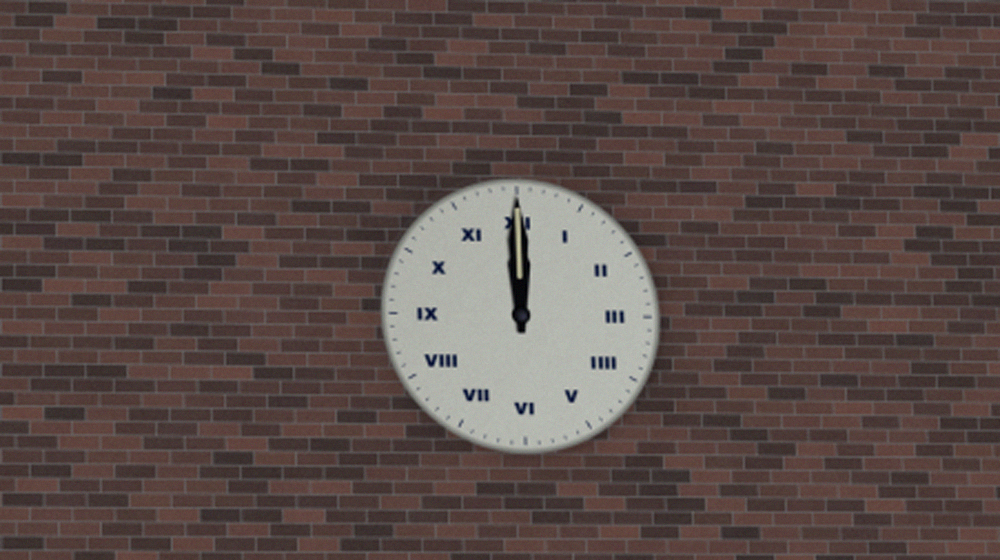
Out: 12h00
